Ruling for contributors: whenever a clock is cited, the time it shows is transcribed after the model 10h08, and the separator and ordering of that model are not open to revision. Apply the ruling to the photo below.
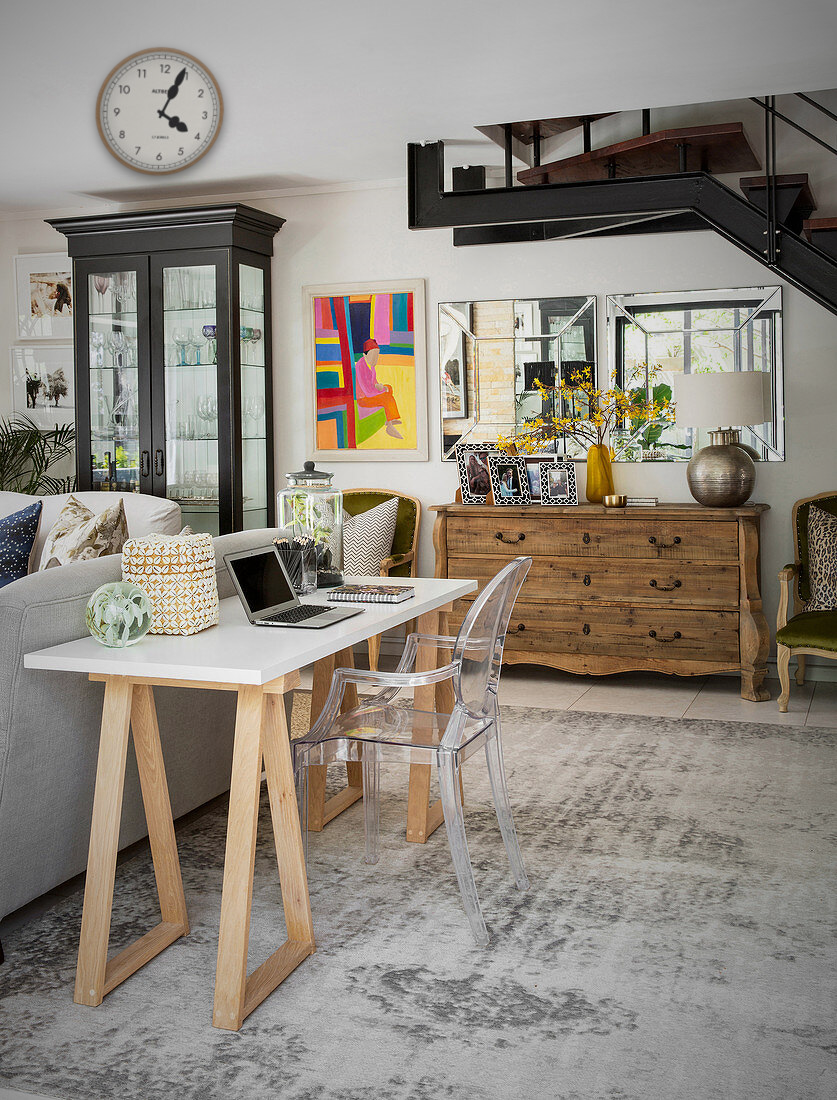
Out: 4h04
